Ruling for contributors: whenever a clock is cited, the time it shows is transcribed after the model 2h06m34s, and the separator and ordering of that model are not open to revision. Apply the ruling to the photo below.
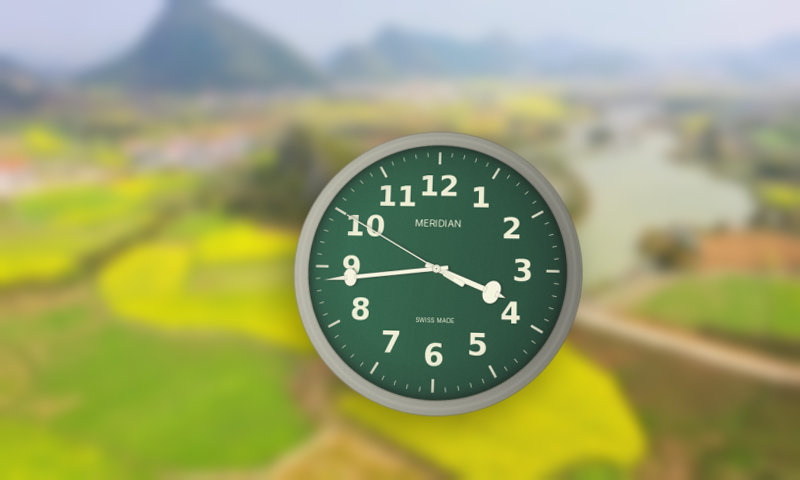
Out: 3h43m50s
